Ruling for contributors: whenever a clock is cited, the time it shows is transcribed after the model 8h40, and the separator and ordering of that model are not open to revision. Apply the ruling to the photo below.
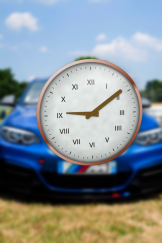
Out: 9h09
